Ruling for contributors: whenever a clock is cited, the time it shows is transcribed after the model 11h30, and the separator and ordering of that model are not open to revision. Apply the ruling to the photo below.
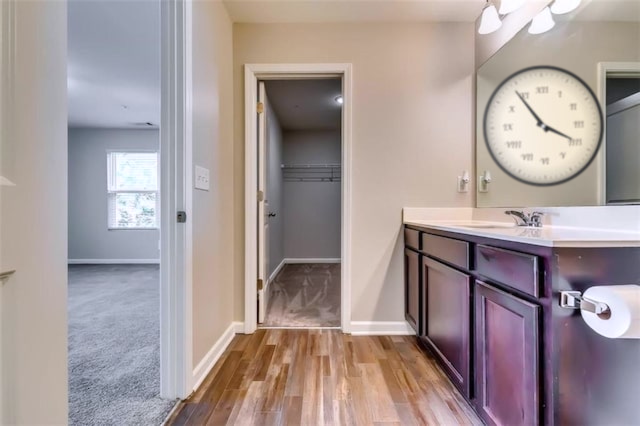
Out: 3h54
